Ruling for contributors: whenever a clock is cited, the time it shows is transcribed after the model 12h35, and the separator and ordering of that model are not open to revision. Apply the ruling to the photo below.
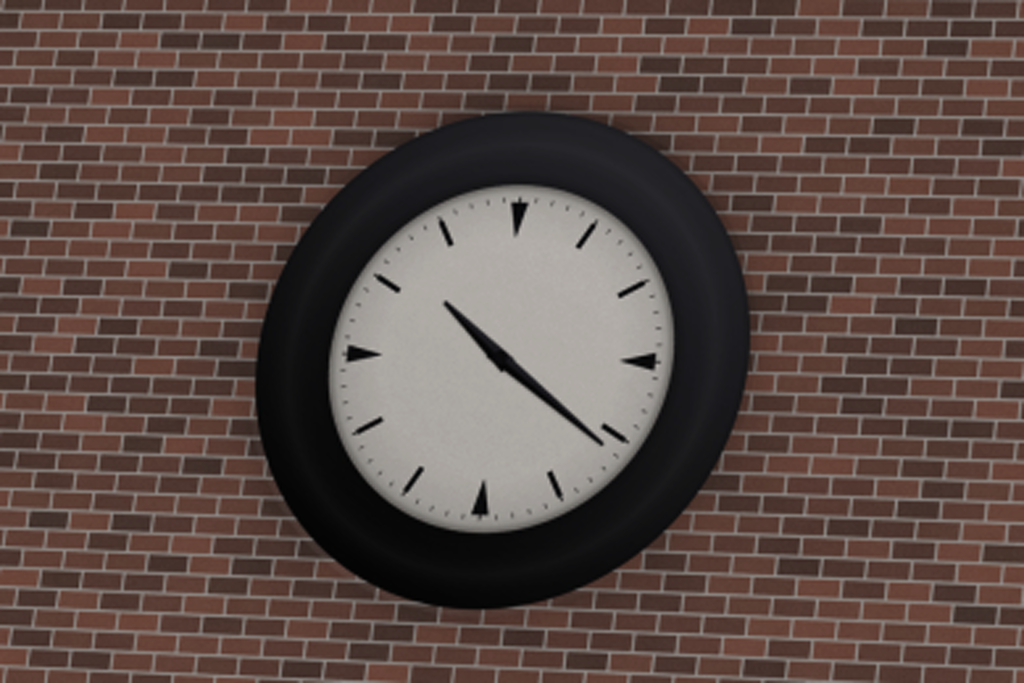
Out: 10h21
